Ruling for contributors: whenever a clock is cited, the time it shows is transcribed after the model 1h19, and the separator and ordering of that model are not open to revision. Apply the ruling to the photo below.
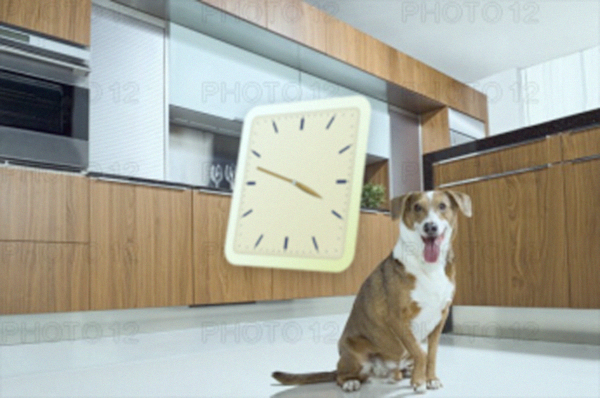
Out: 3h48
